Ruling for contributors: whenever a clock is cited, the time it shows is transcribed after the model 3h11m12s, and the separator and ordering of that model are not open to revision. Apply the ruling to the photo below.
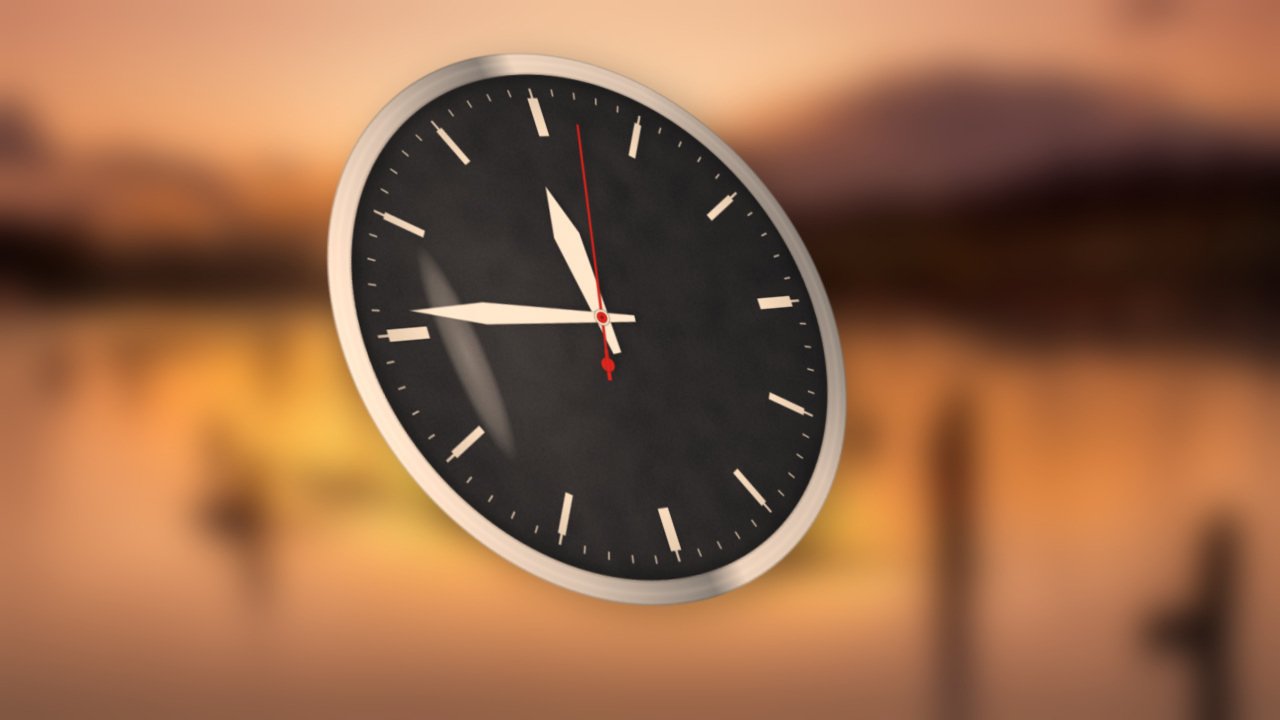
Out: 11h46m02s
